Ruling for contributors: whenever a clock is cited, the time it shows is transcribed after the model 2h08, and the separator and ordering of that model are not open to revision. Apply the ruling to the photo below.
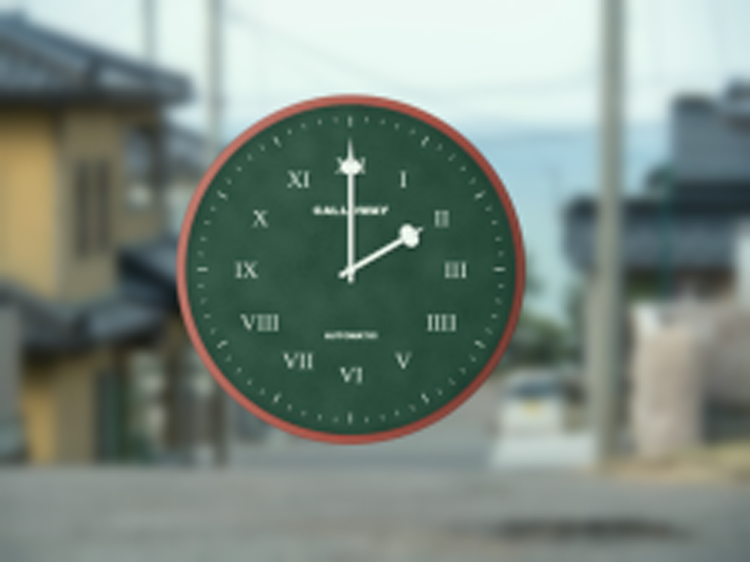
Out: 2h00
